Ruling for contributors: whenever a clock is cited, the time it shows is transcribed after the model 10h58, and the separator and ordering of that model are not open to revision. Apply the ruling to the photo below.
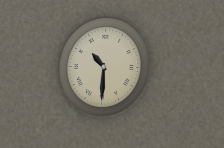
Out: 10h30
